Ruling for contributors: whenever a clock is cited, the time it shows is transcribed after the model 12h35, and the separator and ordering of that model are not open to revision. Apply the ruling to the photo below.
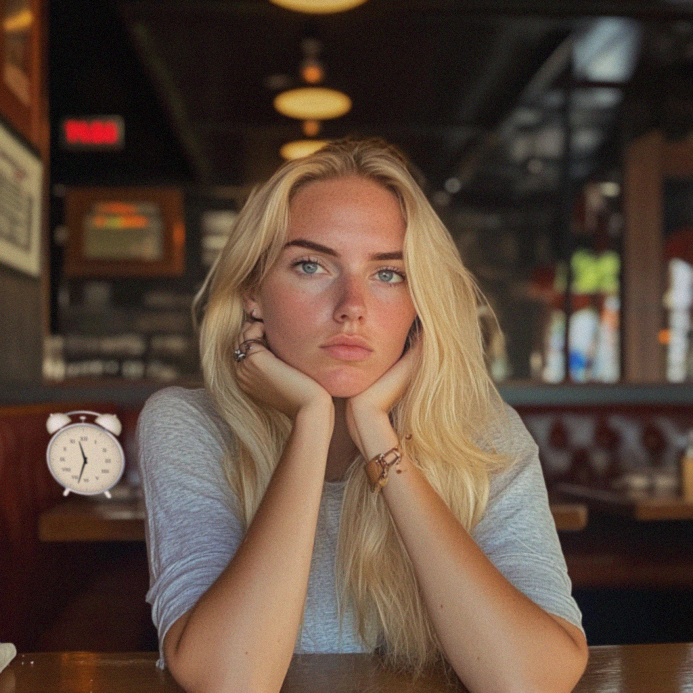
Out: 11h33
